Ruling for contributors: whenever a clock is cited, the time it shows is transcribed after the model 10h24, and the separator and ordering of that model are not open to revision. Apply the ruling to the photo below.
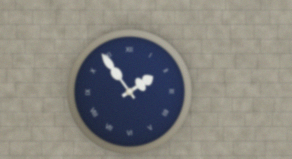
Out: 1h54
